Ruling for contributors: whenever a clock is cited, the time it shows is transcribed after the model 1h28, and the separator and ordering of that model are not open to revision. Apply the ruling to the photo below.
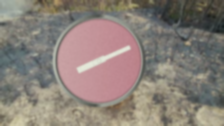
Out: 8h11
